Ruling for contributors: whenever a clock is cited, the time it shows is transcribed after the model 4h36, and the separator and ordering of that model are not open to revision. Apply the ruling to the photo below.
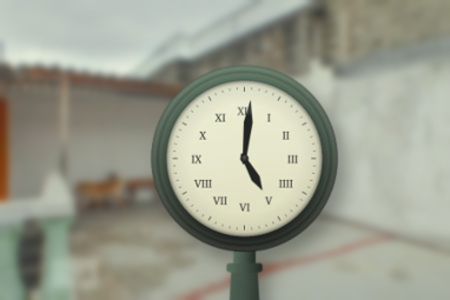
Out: 5h01
